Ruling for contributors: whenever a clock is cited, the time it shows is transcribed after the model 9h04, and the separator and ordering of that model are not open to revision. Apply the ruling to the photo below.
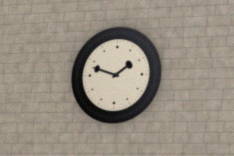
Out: 1h48
